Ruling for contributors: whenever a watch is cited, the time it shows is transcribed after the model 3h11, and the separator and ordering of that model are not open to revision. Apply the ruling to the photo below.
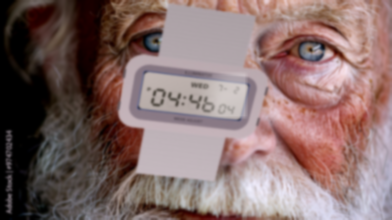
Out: 4h46
